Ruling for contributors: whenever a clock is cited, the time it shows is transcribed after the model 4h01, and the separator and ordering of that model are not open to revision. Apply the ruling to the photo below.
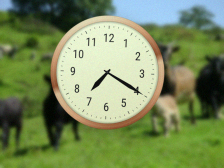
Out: 7h20
